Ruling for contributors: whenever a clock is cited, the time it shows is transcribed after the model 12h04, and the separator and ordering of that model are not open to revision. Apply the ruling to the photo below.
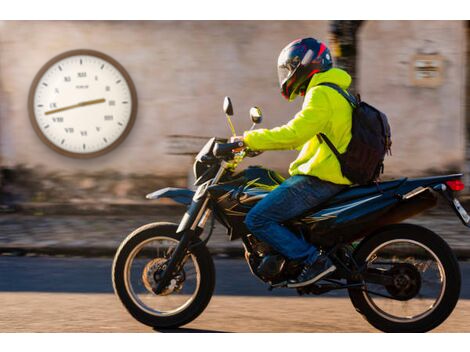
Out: 2h43
